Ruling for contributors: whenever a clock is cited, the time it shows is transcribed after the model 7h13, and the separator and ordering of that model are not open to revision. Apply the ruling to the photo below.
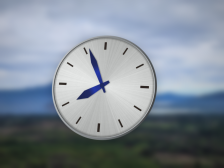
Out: 7h56
